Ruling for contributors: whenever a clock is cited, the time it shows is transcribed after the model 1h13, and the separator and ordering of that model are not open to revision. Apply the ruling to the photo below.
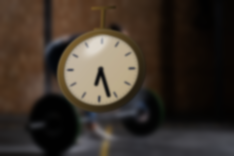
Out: 6h27
